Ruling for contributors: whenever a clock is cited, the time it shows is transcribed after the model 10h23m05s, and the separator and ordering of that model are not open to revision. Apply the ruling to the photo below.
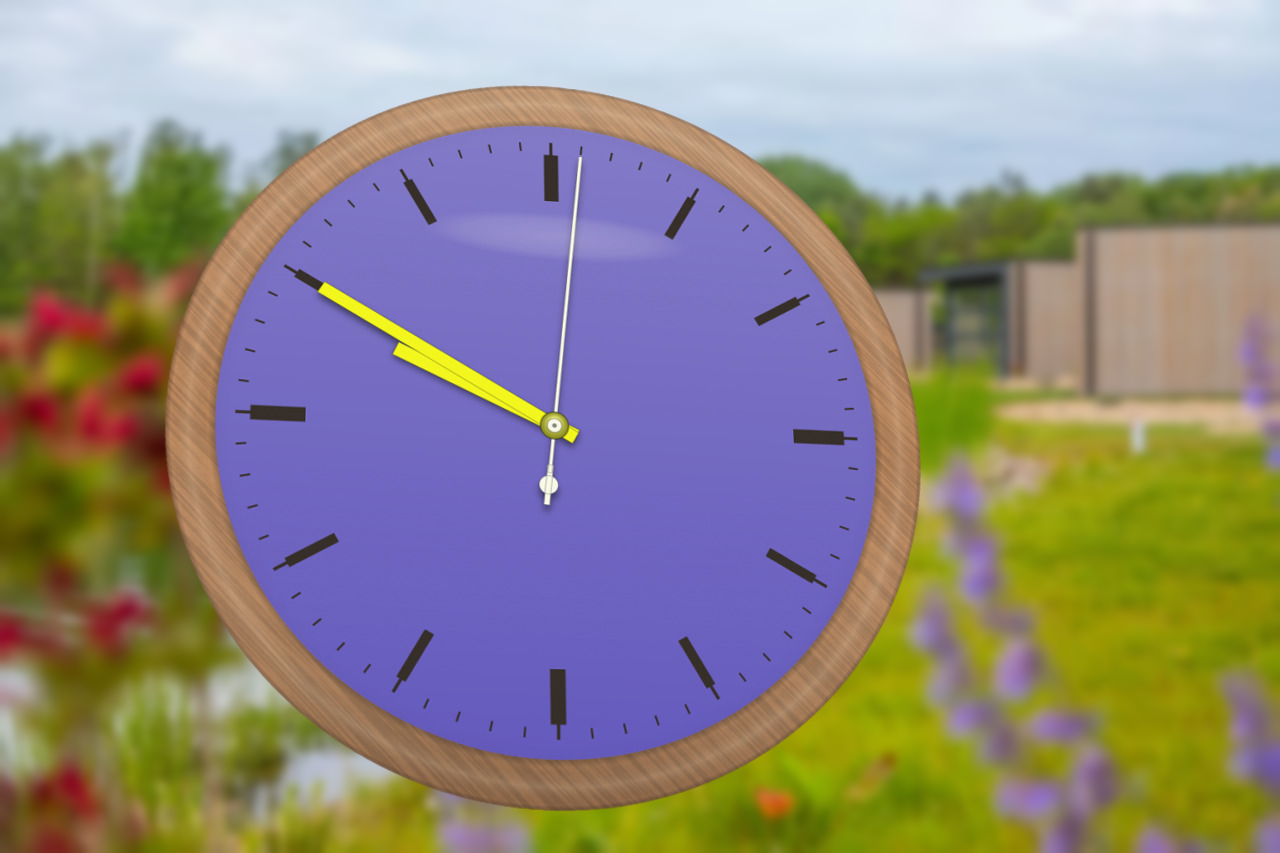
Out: 9h50m01s
